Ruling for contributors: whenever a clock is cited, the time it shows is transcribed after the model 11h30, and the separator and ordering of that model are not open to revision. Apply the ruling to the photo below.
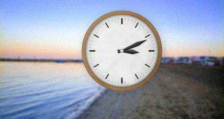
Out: 3h11
